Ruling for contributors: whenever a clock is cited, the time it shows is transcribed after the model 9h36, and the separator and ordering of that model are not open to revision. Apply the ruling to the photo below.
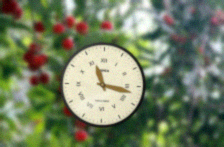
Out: 11h17
